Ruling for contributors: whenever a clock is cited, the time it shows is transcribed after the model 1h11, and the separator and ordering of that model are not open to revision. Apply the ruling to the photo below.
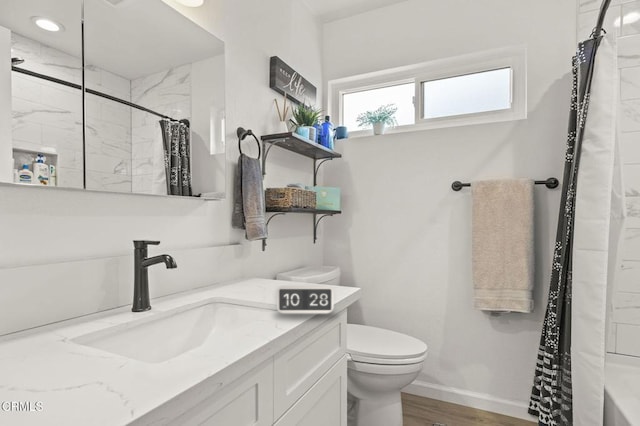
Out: 10h28
